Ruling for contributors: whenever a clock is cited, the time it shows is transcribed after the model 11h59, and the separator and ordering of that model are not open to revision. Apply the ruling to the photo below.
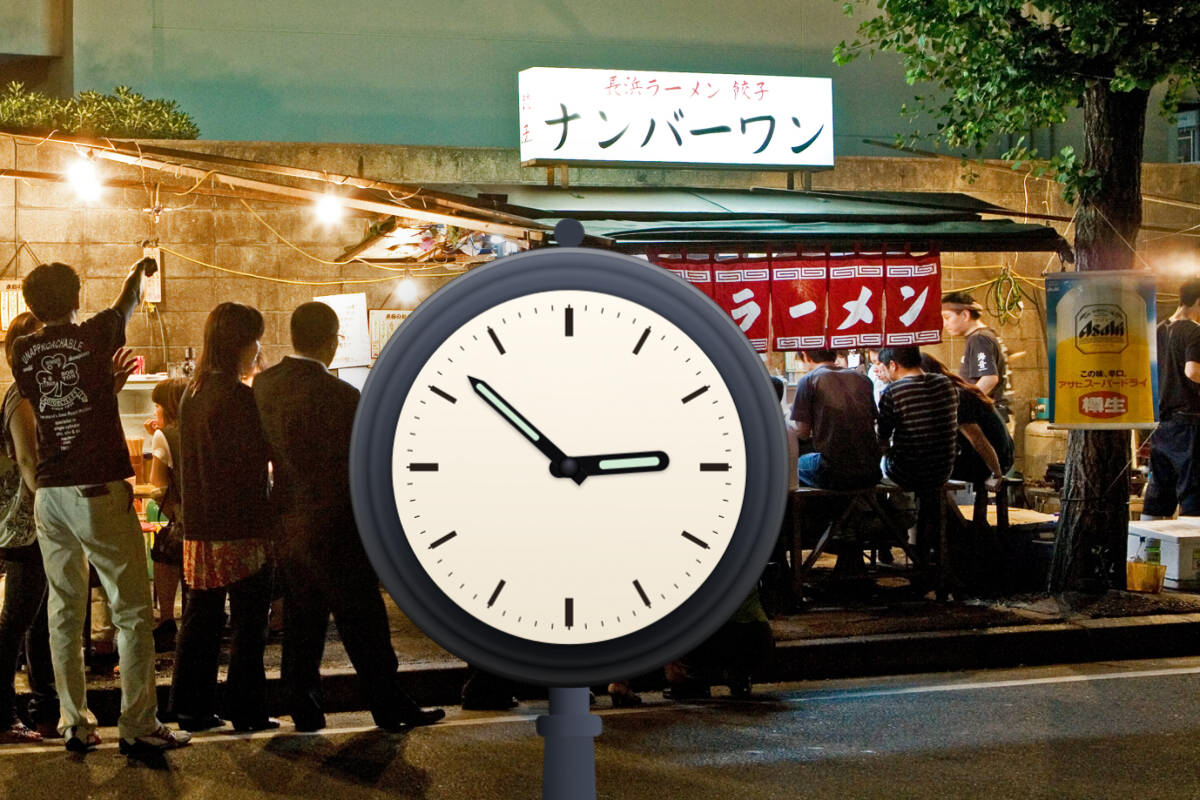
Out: 2h52
